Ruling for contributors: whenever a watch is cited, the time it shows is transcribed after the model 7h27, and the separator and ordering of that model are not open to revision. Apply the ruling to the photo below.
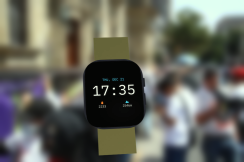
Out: 17h35
